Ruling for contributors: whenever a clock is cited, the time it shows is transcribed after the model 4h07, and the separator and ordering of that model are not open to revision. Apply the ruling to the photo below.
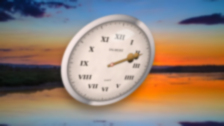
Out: 2h11
